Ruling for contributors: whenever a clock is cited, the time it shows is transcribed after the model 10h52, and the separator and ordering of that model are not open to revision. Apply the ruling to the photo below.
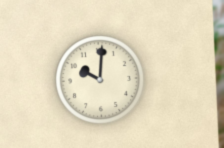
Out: 10h01
